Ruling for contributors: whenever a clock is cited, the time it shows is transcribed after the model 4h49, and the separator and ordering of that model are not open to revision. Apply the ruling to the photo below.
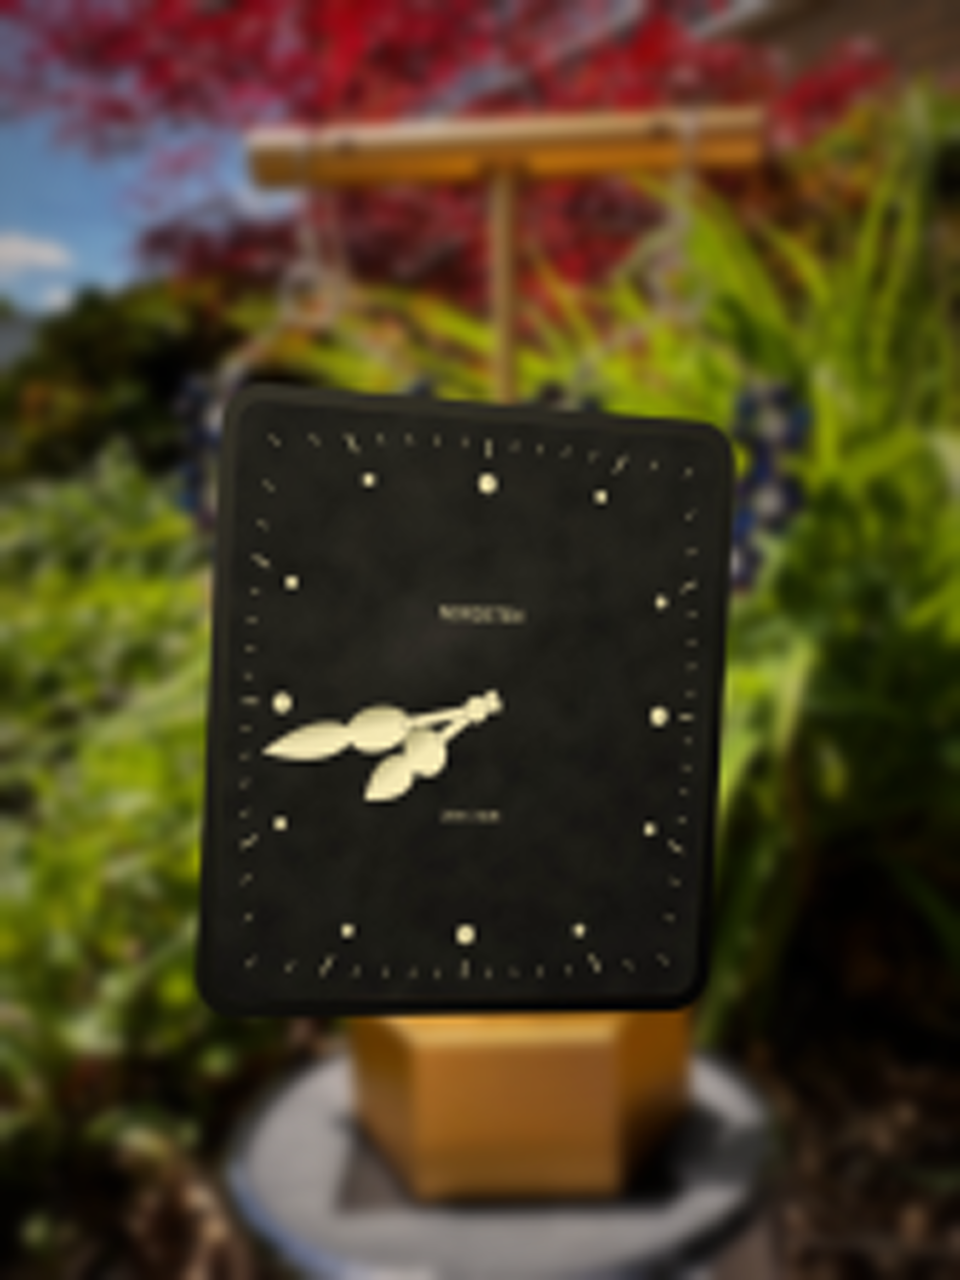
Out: 7h43
